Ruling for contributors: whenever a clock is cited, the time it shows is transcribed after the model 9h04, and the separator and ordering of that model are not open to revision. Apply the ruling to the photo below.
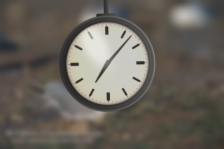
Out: 7h07
